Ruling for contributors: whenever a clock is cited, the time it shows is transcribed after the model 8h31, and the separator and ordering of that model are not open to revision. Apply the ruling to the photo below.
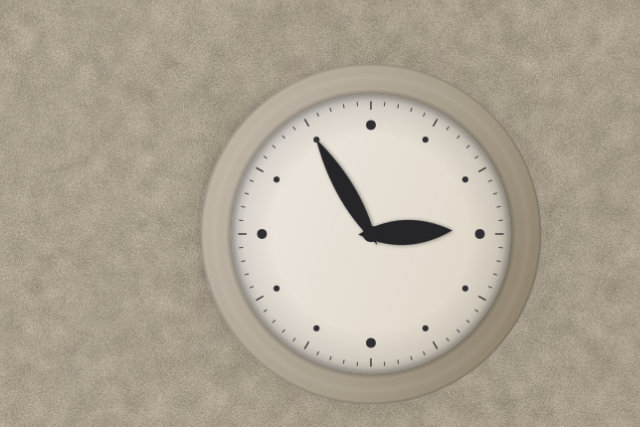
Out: 2h55
